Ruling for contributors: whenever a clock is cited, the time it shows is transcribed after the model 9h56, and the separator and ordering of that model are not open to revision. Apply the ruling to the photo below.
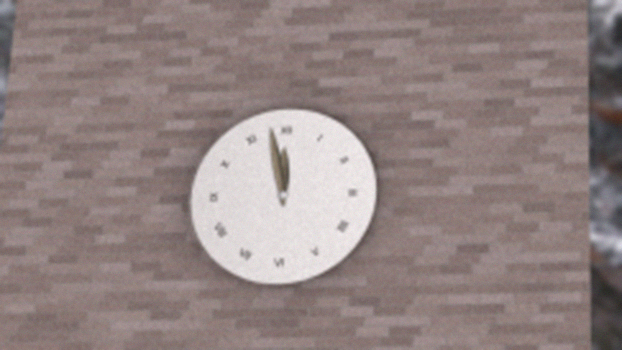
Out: 11h58
